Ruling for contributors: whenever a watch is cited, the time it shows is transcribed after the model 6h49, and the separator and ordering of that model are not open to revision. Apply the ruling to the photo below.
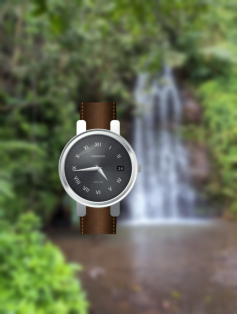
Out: 4h44
